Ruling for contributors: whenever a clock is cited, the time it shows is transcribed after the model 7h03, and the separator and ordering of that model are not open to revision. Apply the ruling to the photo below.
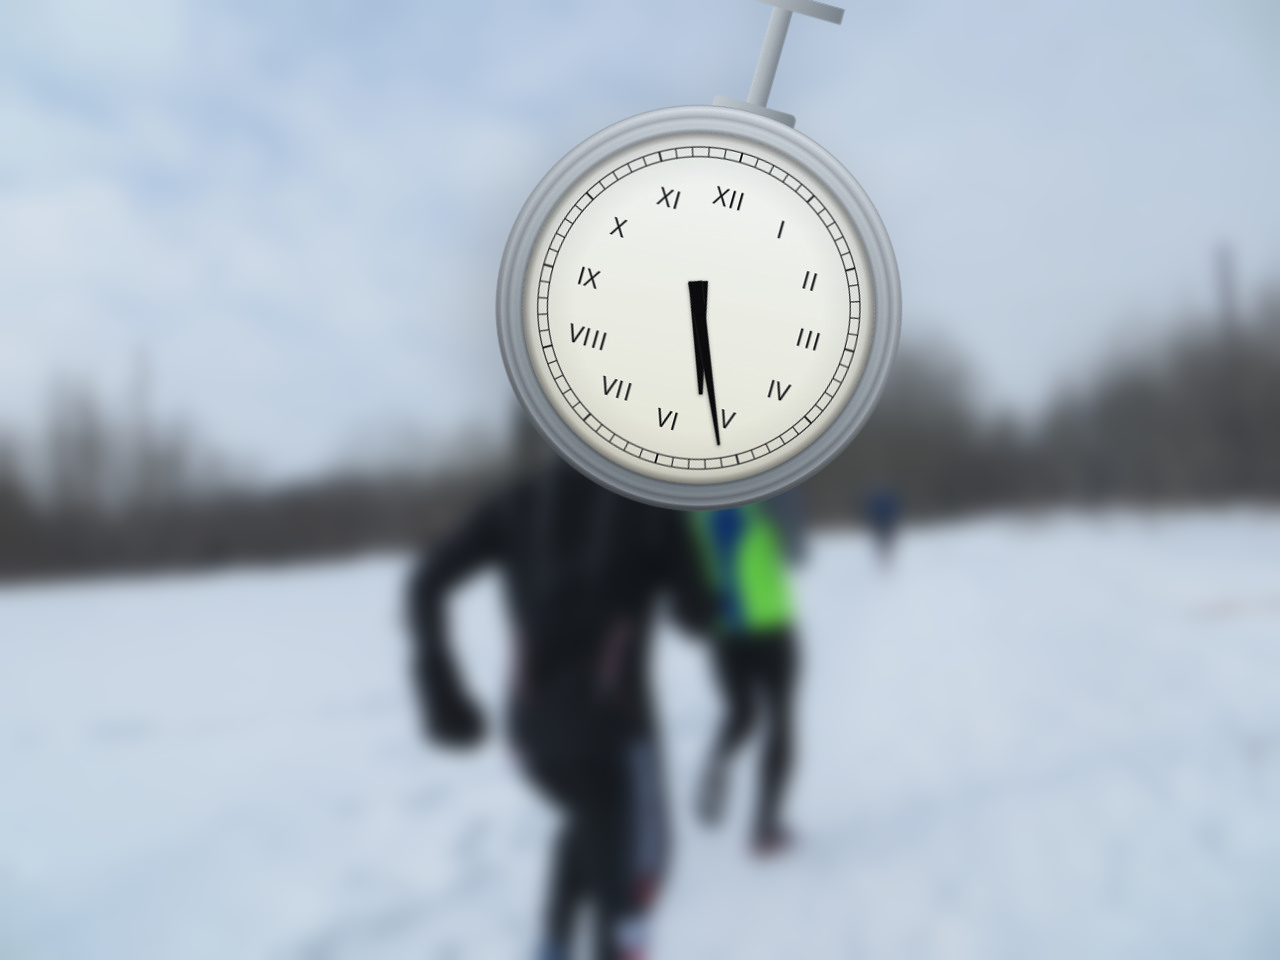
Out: 5h26
